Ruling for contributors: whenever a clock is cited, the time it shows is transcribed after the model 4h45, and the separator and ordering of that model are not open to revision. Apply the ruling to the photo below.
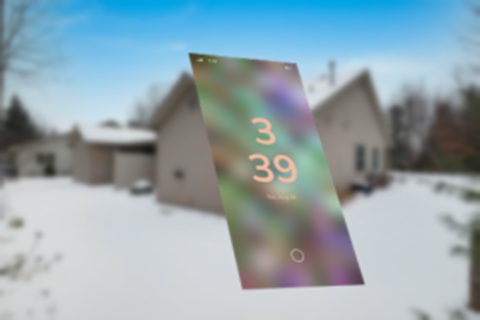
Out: 3h39
